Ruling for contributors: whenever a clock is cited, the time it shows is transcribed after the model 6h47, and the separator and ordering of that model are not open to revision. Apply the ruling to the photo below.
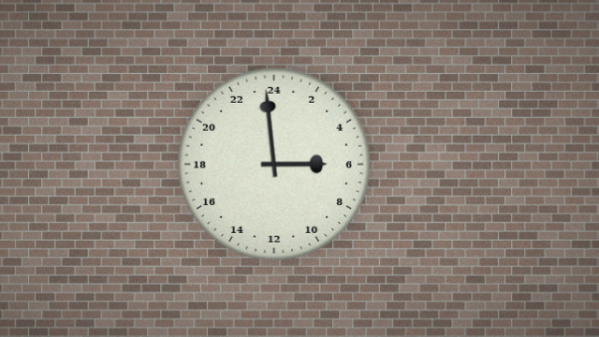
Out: 5h59
